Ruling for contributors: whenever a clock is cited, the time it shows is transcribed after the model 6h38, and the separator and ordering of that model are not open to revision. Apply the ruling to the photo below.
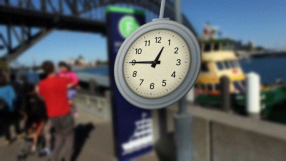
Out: 12h45
